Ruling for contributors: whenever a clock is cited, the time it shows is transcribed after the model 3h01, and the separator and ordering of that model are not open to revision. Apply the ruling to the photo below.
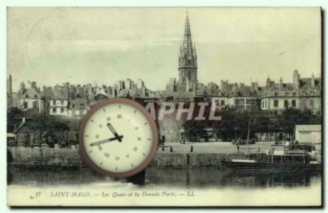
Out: 10h42
